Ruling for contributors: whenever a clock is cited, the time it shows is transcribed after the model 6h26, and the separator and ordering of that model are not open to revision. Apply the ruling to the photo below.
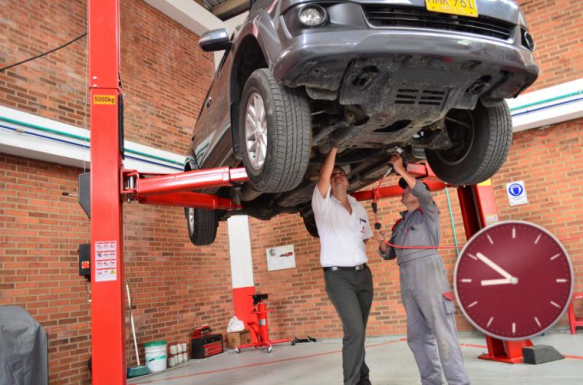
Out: 8h51
